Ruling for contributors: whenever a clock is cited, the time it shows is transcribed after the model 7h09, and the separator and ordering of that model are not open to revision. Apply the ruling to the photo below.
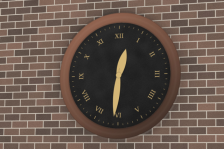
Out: 12h31
